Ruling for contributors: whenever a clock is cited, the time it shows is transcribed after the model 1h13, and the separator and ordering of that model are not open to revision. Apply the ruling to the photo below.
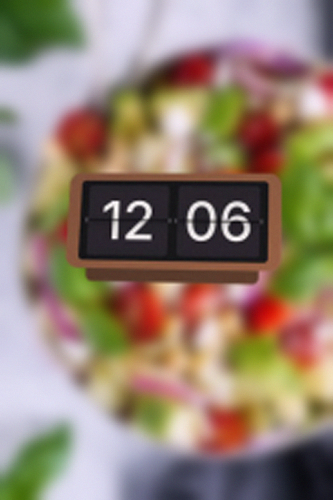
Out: 12h06
